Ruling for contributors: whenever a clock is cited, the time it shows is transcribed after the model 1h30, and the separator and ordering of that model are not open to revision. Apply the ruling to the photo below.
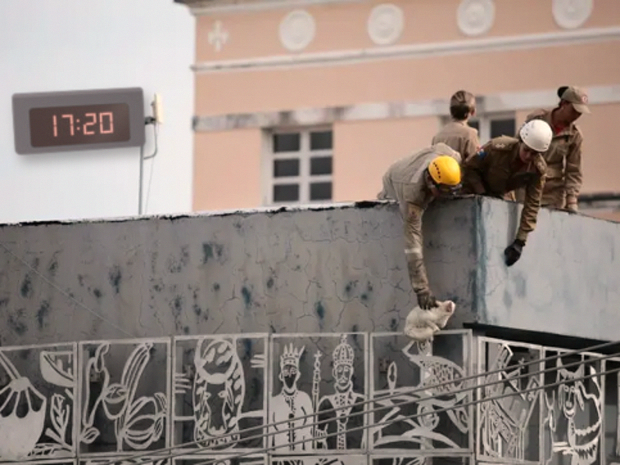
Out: 17h20
